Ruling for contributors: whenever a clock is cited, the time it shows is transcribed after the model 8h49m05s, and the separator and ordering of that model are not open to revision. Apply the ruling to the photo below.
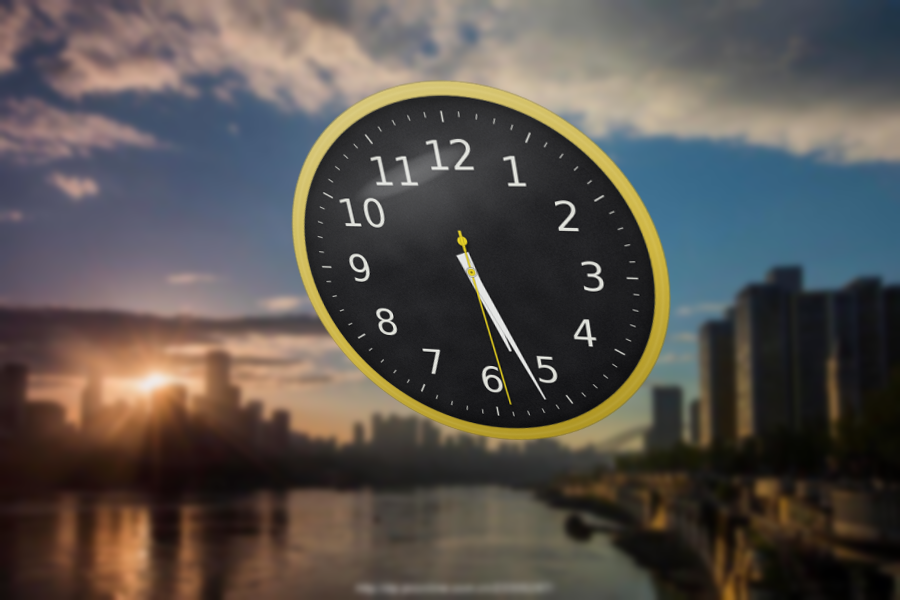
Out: 5h26m29s
